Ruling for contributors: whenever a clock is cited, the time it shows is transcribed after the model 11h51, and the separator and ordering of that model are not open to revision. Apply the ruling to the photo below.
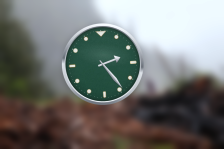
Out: 2h24
